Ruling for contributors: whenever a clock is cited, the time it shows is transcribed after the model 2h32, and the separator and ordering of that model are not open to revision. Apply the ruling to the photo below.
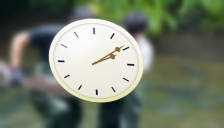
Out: 2h09
